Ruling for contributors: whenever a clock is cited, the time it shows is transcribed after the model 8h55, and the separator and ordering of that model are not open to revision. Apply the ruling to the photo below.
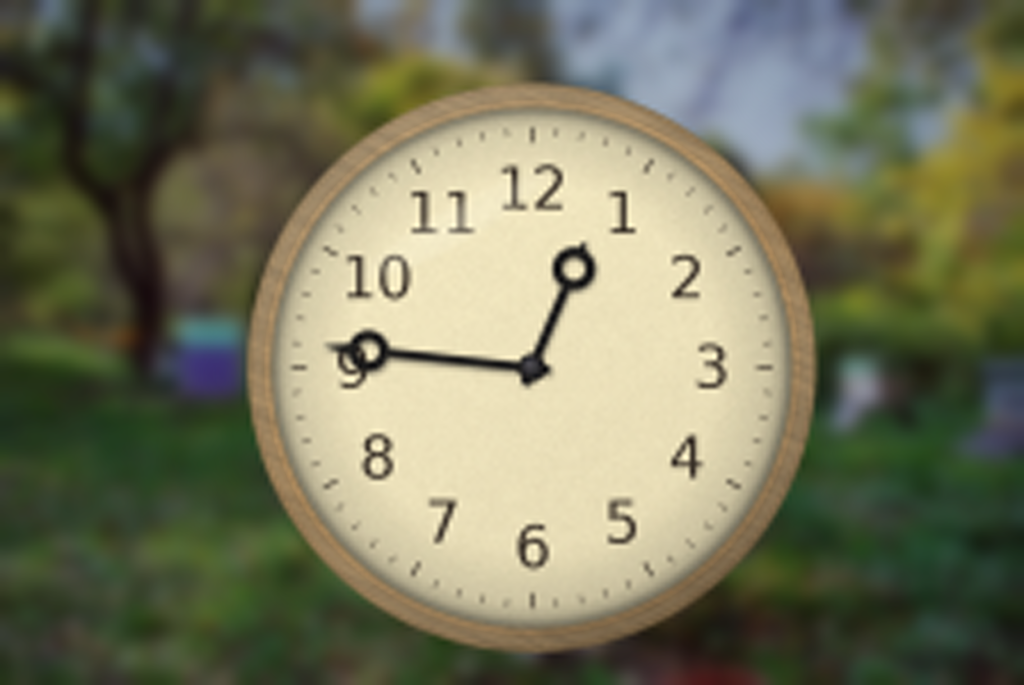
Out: 12h46
